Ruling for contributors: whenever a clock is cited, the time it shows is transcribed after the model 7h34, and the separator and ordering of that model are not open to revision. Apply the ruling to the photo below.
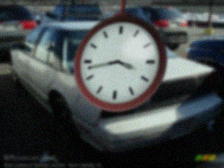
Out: 3h43
